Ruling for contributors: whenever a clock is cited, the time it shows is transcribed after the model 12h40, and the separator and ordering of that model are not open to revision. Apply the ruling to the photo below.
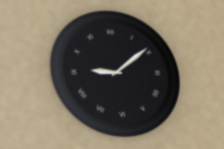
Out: 9h09
